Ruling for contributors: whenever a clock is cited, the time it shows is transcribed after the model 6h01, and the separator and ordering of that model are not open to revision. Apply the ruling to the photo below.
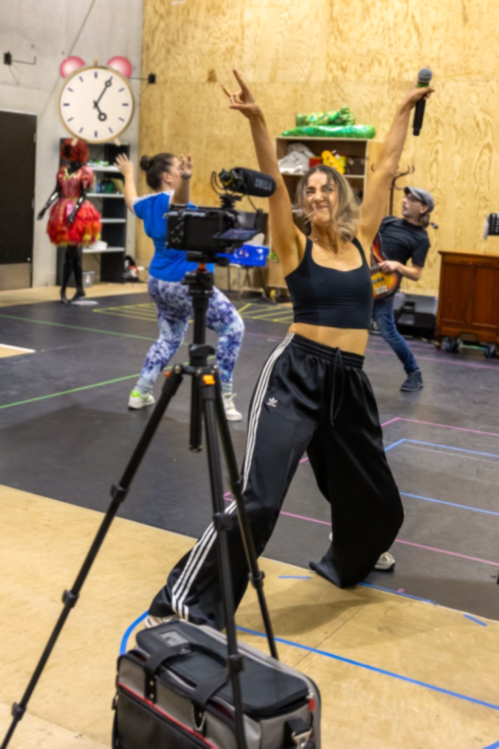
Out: 5h05
